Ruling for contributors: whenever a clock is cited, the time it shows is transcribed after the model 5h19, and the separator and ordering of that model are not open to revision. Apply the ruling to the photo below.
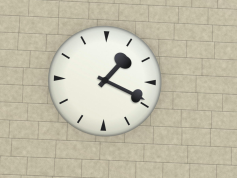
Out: 1h19
